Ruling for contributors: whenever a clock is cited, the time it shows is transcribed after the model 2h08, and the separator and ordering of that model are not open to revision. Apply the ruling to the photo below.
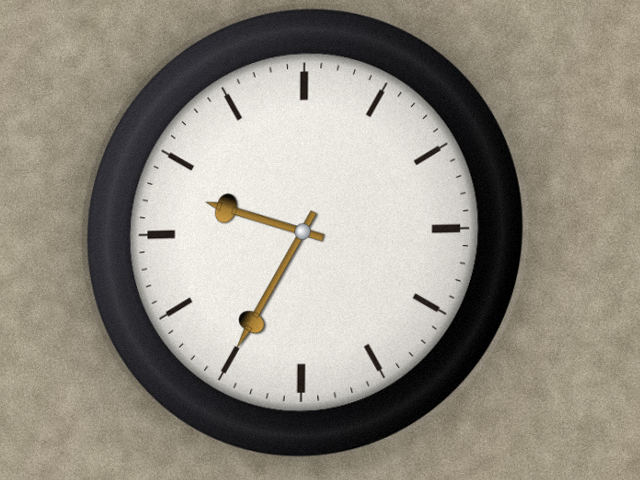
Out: 9h35
